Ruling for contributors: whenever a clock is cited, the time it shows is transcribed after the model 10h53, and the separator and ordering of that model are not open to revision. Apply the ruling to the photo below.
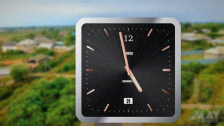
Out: 4h58
